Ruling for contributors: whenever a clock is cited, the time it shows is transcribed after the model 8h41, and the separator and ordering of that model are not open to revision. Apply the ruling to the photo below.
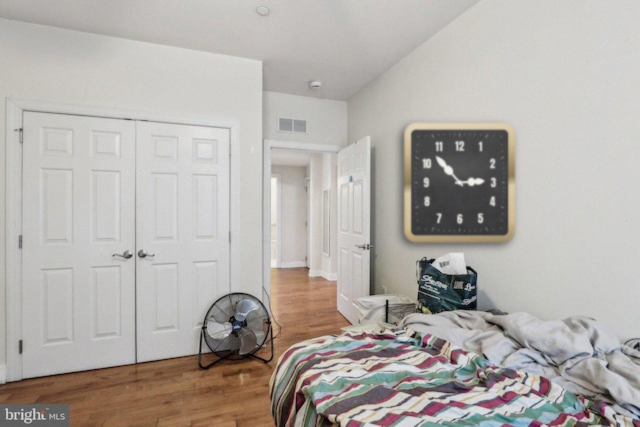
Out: 2h53
